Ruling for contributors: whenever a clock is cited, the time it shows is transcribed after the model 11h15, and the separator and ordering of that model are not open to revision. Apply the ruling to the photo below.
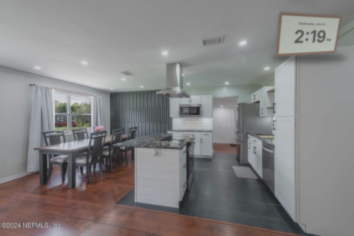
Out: 2h19
